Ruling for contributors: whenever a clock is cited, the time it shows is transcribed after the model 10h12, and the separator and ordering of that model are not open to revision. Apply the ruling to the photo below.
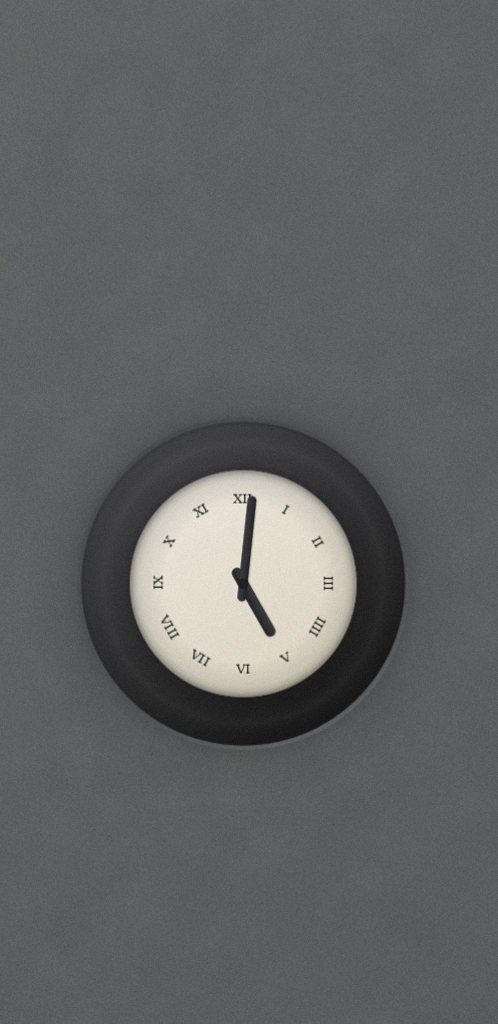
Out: 5h01
